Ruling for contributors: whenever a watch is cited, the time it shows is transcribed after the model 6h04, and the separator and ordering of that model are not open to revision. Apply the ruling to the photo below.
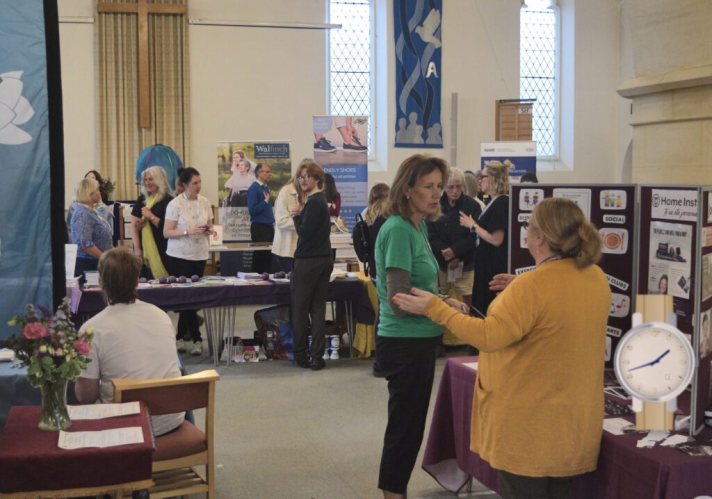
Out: 1h42
